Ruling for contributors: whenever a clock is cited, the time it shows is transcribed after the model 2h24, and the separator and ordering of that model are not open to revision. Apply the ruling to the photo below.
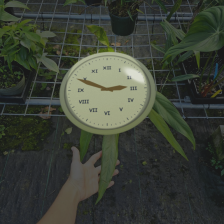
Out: 2h49
